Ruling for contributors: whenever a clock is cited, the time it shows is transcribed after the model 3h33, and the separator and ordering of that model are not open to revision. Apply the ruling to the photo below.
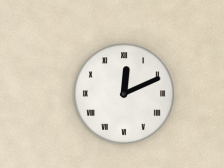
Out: 12h11
